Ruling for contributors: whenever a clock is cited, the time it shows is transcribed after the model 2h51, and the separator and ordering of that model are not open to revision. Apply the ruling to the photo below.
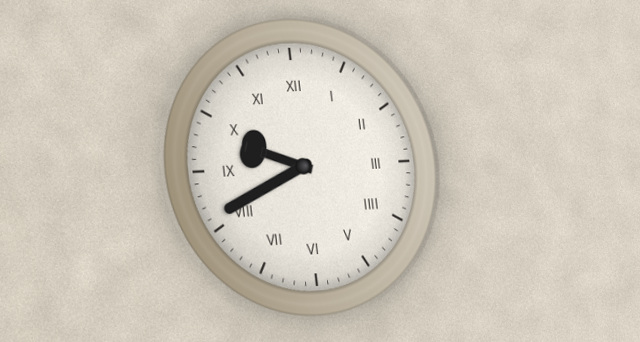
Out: 9h41
